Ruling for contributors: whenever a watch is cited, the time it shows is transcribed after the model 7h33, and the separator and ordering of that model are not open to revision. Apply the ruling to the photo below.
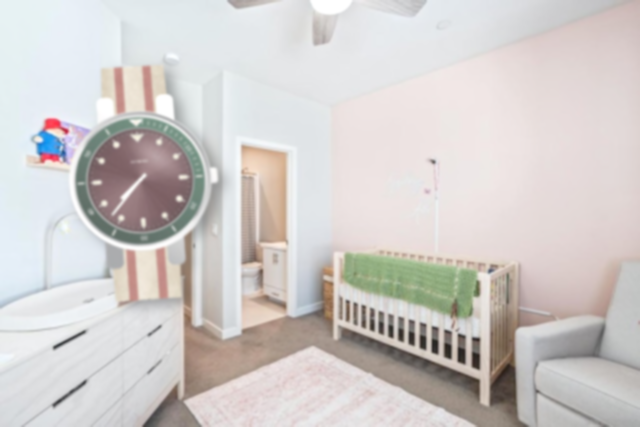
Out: 7h37
